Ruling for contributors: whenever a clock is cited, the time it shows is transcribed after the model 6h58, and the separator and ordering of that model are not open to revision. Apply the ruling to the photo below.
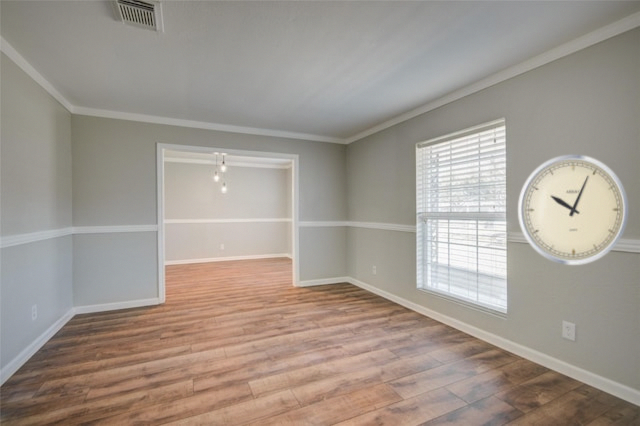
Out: 10h04
